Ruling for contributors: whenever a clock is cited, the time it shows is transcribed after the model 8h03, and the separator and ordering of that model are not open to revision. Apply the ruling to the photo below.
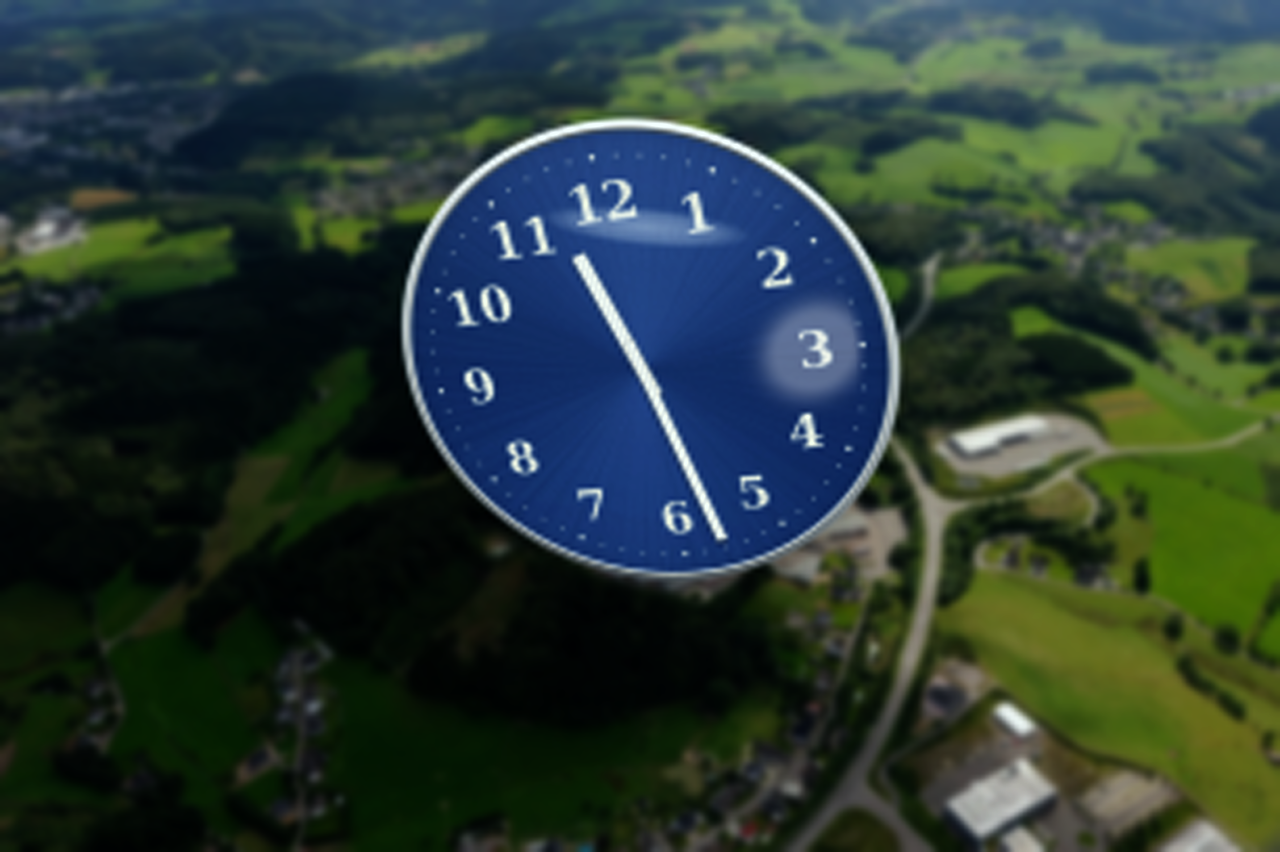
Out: 11h28
